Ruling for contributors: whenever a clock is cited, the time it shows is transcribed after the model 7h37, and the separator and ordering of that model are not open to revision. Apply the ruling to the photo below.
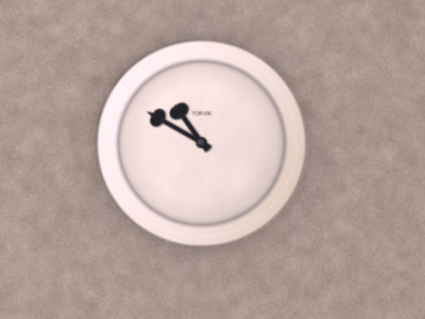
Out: 10h50
